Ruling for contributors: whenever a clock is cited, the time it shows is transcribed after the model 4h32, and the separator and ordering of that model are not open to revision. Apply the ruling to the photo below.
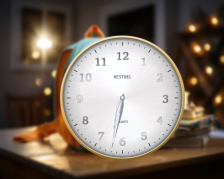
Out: 6h32
